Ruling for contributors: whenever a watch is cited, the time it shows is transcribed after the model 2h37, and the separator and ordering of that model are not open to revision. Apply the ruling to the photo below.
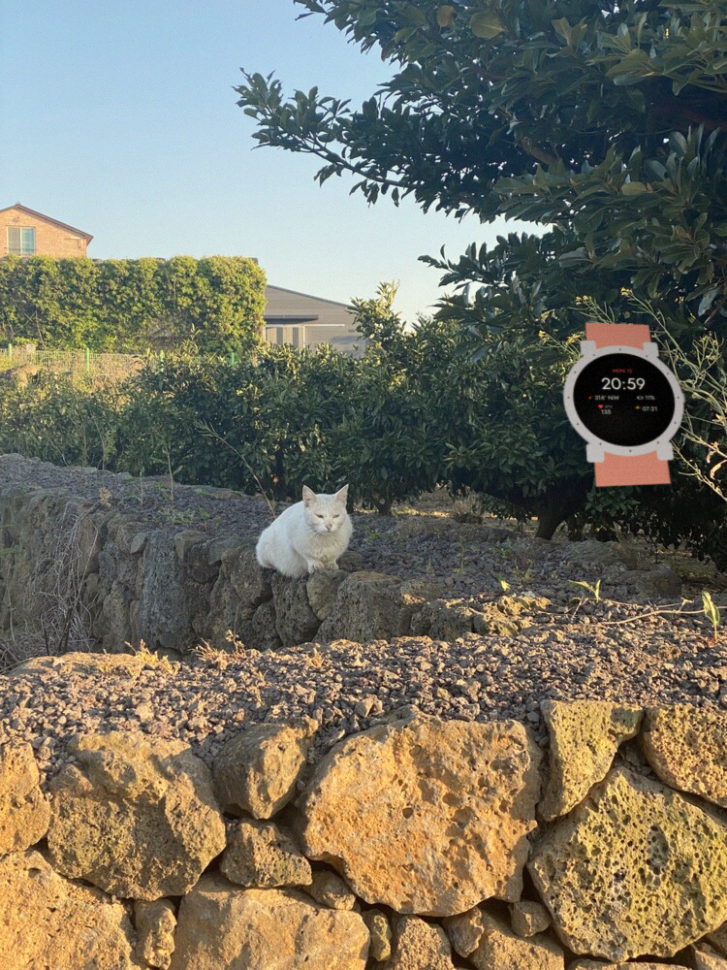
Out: 20h59
